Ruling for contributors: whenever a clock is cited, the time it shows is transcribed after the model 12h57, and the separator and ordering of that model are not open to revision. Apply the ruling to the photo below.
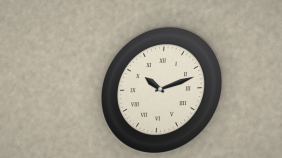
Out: 10h12
